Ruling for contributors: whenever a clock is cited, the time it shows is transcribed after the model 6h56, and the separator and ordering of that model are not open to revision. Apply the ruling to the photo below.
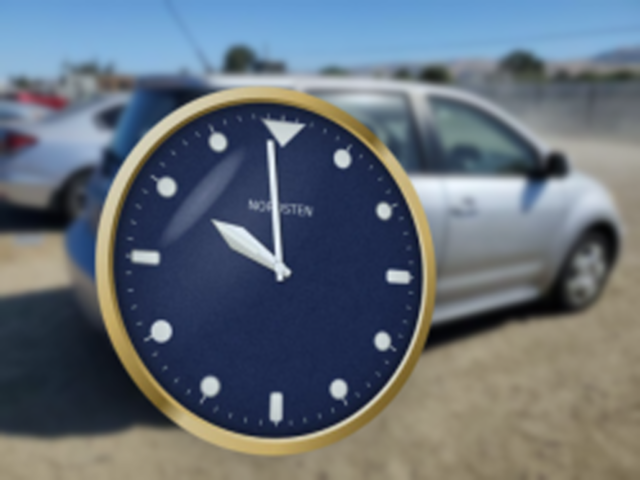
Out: 9h59
